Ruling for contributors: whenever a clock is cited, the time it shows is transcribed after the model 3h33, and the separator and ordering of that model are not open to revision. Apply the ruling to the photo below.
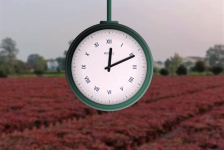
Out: 12h11
